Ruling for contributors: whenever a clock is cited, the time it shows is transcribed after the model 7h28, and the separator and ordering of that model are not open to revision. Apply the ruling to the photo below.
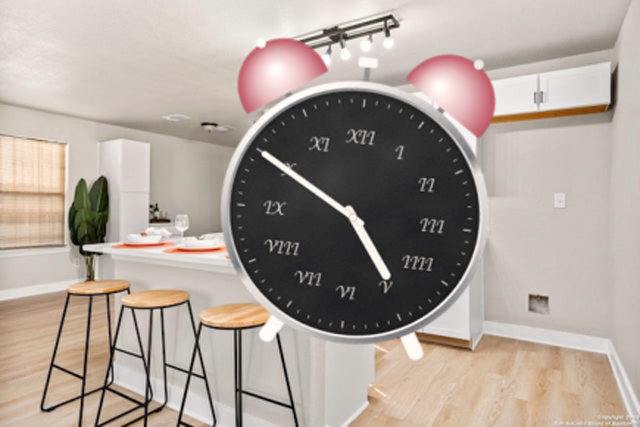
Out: 4h50
